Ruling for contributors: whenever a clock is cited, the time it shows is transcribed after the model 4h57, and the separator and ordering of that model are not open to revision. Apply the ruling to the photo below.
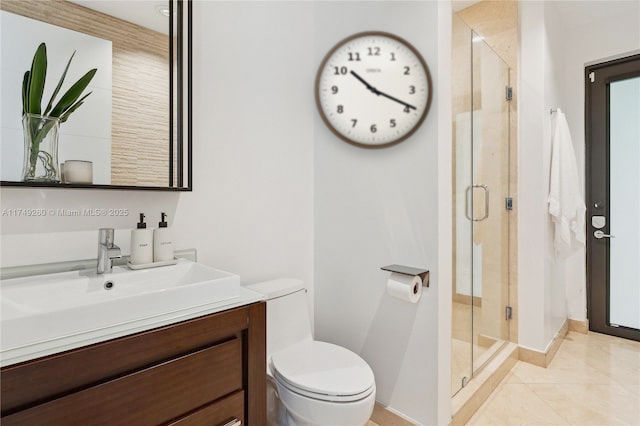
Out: 10h19
